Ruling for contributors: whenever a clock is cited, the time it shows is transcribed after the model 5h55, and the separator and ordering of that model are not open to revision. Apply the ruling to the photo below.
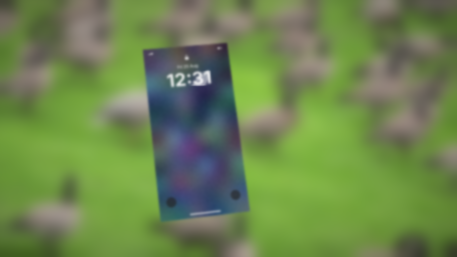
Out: 12h31
